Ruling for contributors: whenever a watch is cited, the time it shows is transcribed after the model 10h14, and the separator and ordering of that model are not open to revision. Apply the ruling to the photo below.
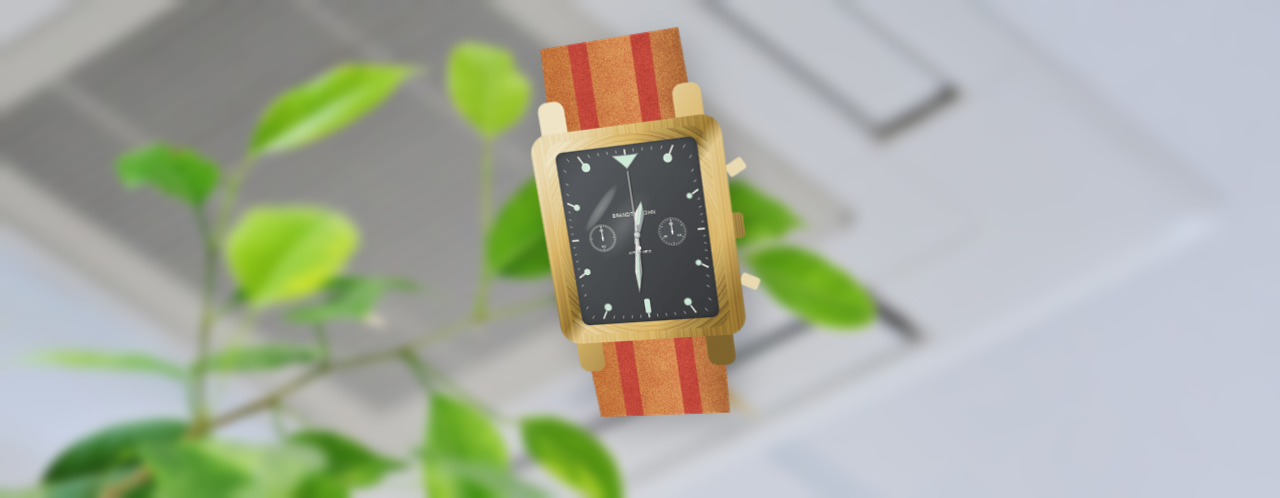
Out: 12h31
